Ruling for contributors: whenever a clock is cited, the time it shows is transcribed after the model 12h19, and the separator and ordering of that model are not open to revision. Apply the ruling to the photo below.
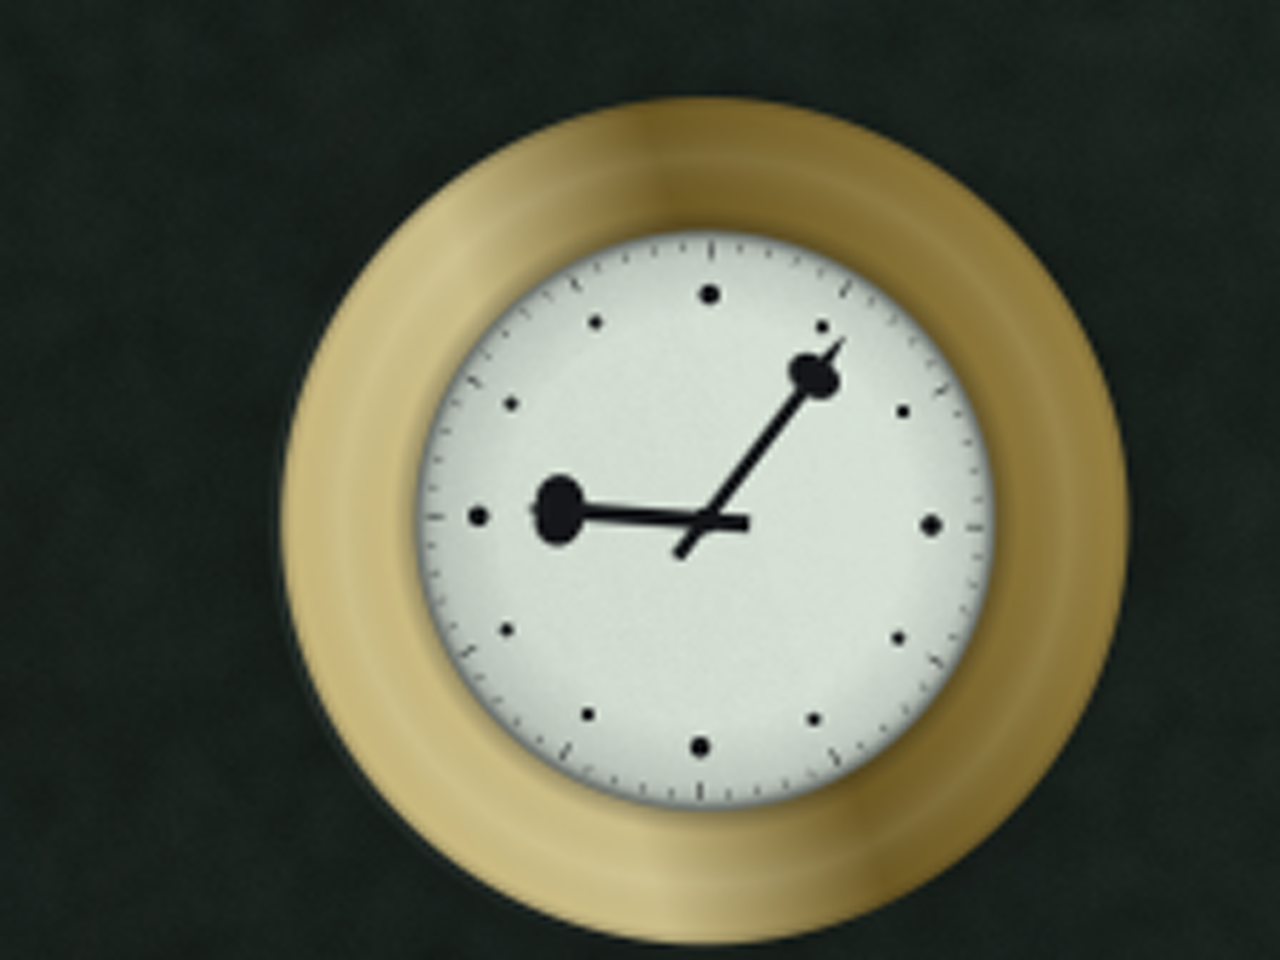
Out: 9h06
